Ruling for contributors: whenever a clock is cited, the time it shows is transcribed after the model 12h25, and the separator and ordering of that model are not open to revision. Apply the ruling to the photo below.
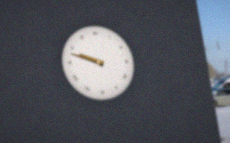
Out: 9h48
